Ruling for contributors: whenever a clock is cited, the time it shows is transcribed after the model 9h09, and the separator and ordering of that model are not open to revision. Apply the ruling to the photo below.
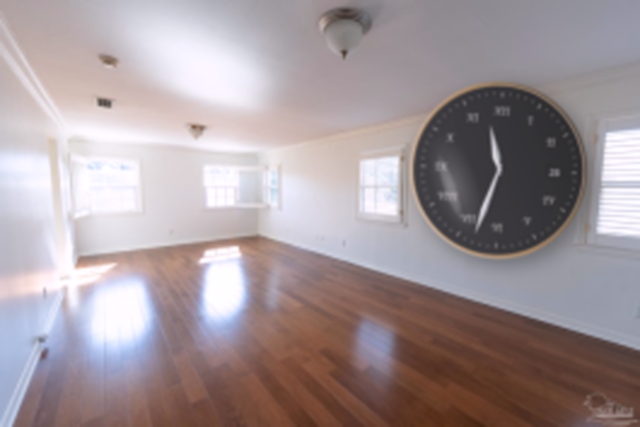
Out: 11h33
